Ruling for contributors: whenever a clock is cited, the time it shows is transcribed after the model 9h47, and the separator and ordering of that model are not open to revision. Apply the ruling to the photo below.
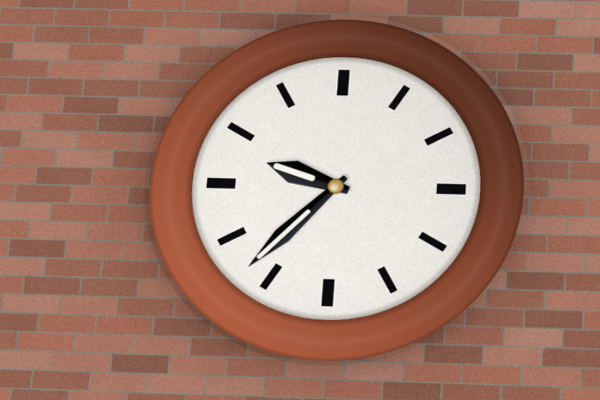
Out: 9h37
